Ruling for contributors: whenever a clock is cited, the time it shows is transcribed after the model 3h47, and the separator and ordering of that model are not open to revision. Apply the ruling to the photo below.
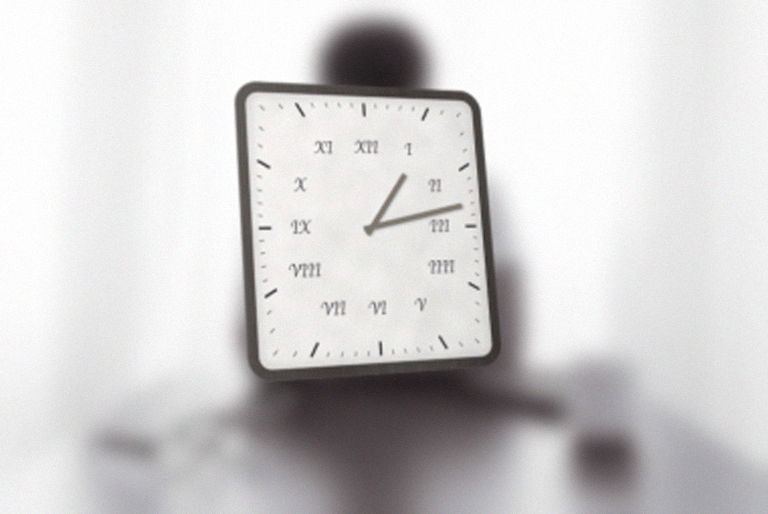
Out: 1h13
